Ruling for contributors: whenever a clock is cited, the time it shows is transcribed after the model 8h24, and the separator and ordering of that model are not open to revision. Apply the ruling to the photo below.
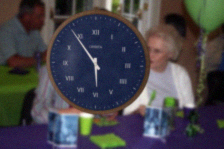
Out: 5h54
